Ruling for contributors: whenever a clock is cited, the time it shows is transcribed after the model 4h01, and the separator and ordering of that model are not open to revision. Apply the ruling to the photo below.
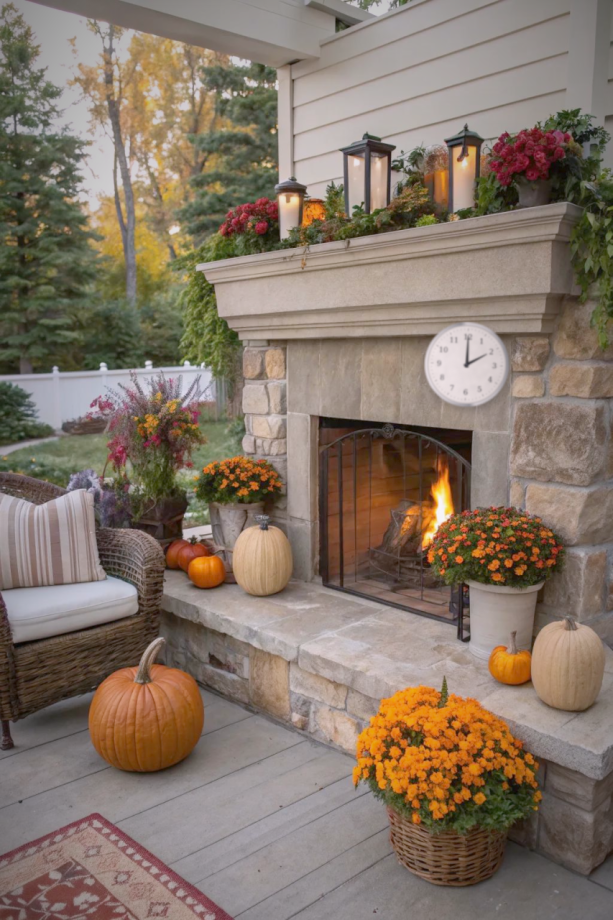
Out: 2h00
